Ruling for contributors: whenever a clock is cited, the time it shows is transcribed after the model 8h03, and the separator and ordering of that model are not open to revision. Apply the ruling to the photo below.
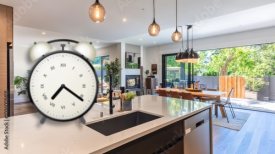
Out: 7h21
